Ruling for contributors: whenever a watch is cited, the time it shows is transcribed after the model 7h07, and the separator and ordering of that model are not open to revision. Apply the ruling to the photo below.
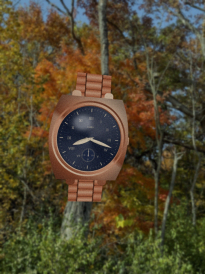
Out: 8h18
